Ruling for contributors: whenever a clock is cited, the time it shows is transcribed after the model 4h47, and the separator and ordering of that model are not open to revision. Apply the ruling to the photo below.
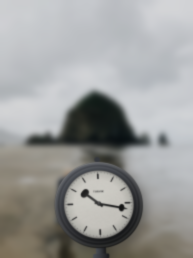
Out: 10h17
